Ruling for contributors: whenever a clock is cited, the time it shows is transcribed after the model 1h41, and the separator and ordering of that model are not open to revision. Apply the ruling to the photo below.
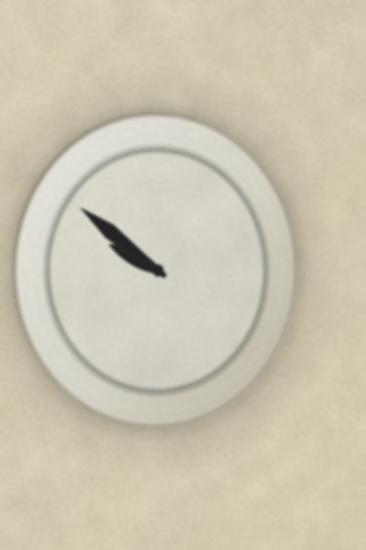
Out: 9h51
